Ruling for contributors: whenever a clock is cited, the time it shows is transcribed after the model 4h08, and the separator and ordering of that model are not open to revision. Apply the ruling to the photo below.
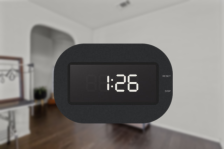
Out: 1h26
